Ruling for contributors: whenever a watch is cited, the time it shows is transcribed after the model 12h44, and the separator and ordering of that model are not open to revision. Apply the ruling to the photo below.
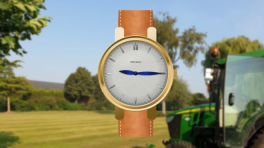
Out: 9h15
